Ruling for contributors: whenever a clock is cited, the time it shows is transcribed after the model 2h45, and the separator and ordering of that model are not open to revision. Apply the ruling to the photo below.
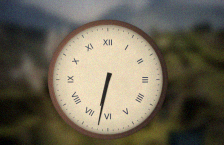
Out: 6h32
